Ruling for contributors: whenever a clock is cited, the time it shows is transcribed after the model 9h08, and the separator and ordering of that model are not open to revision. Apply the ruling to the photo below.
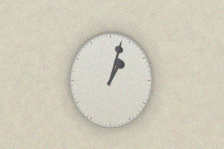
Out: 1h03
